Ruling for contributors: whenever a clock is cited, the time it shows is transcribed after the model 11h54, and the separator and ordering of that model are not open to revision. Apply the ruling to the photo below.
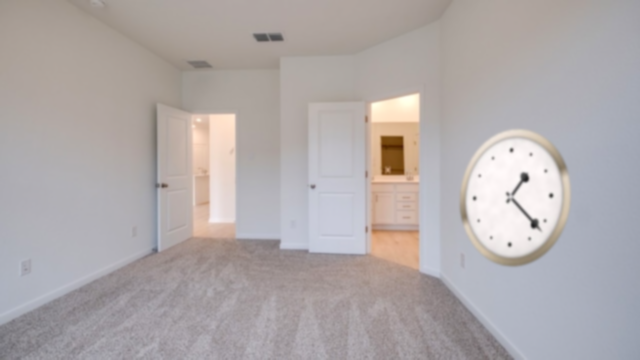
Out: 1h22
